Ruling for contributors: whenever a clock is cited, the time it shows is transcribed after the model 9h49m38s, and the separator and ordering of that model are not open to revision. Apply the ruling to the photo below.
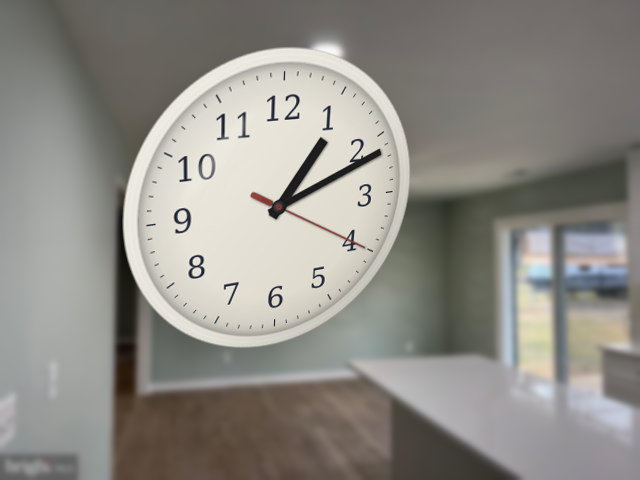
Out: 1h11m20s
